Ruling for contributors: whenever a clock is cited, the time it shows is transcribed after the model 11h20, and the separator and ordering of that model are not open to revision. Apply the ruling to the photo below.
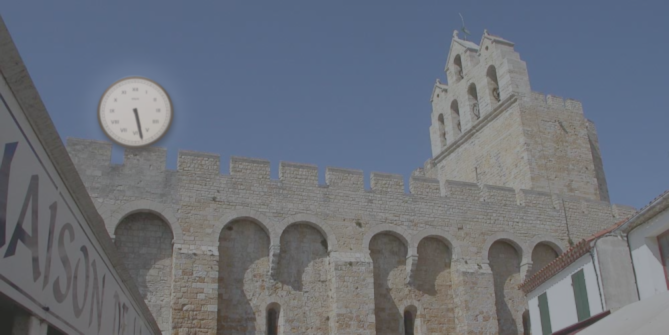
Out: 5h28
